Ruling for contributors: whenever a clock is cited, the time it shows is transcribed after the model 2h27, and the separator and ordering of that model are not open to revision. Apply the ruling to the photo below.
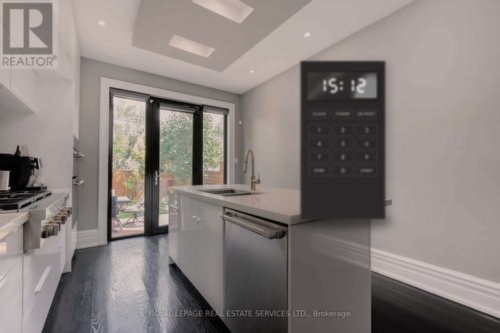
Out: 15h12
